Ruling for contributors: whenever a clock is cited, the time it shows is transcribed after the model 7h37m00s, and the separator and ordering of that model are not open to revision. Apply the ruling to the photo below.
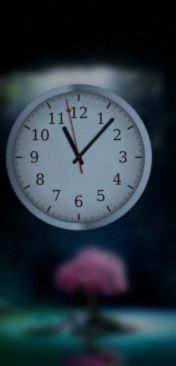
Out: 11h06m58s
